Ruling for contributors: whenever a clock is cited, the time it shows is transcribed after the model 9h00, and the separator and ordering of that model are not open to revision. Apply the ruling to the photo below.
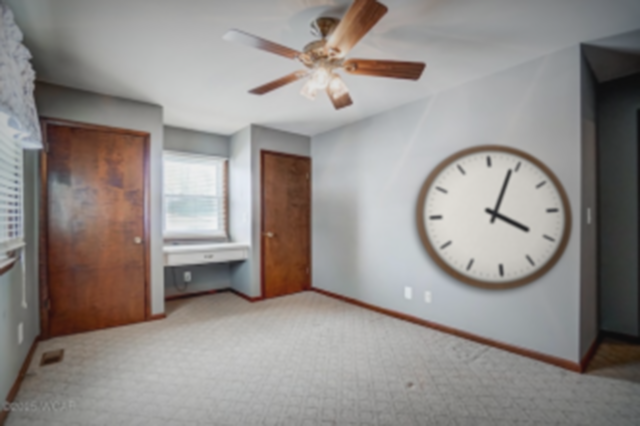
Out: 4h04
